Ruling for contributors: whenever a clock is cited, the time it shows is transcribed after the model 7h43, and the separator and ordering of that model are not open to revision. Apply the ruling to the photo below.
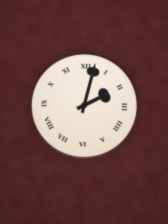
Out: 2h02
